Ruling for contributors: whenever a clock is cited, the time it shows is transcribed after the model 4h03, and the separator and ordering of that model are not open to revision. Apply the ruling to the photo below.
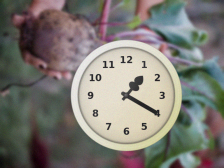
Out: 1h20
